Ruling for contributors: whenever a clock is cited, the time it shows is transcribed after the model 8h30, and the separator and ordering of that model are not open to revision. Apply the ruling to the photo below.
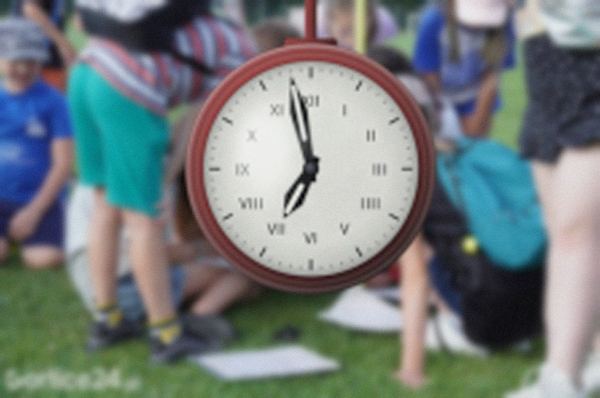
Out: 6h58
